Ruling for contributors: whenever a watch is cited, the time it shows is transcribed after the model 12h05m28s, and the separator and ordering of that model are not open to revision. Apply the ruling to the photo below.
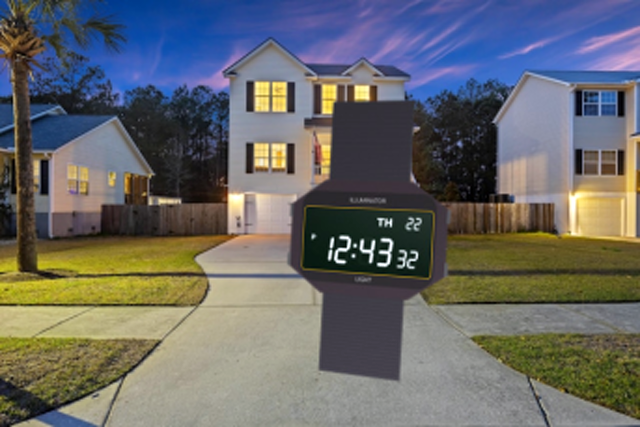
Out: 12h43m32s
